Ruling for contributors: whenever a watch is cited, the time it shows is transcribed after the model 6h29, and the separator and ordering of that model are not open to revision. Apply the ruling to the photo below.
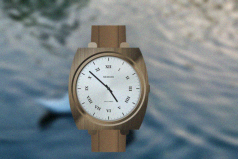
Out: 4h52
